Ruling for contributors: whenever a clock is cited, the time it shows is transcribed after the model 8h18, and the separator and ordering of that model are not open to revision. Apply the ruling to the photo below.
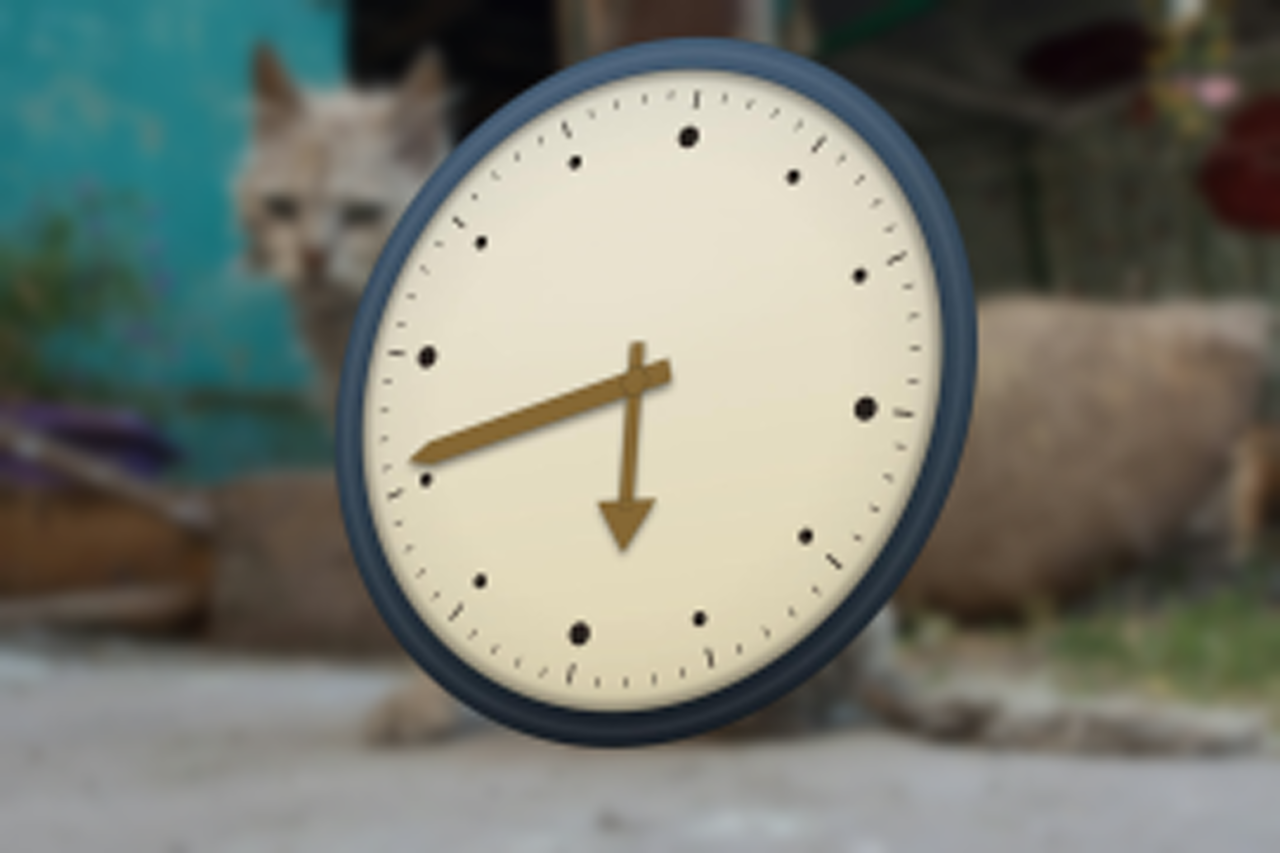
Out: 5h41
